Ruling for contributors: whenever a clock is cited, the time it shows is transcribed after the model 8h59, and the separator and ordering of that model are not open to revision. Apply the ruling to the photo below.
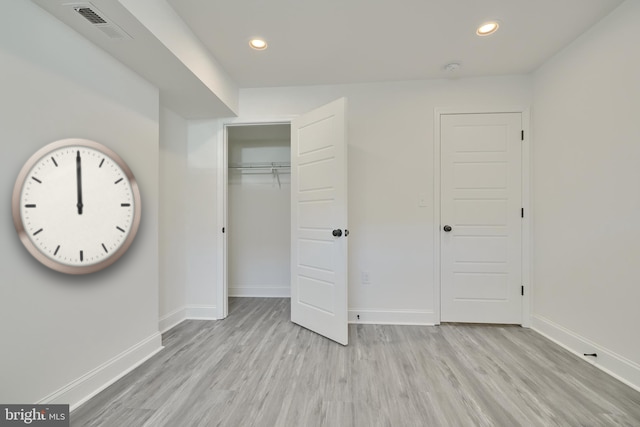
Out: 12h00
